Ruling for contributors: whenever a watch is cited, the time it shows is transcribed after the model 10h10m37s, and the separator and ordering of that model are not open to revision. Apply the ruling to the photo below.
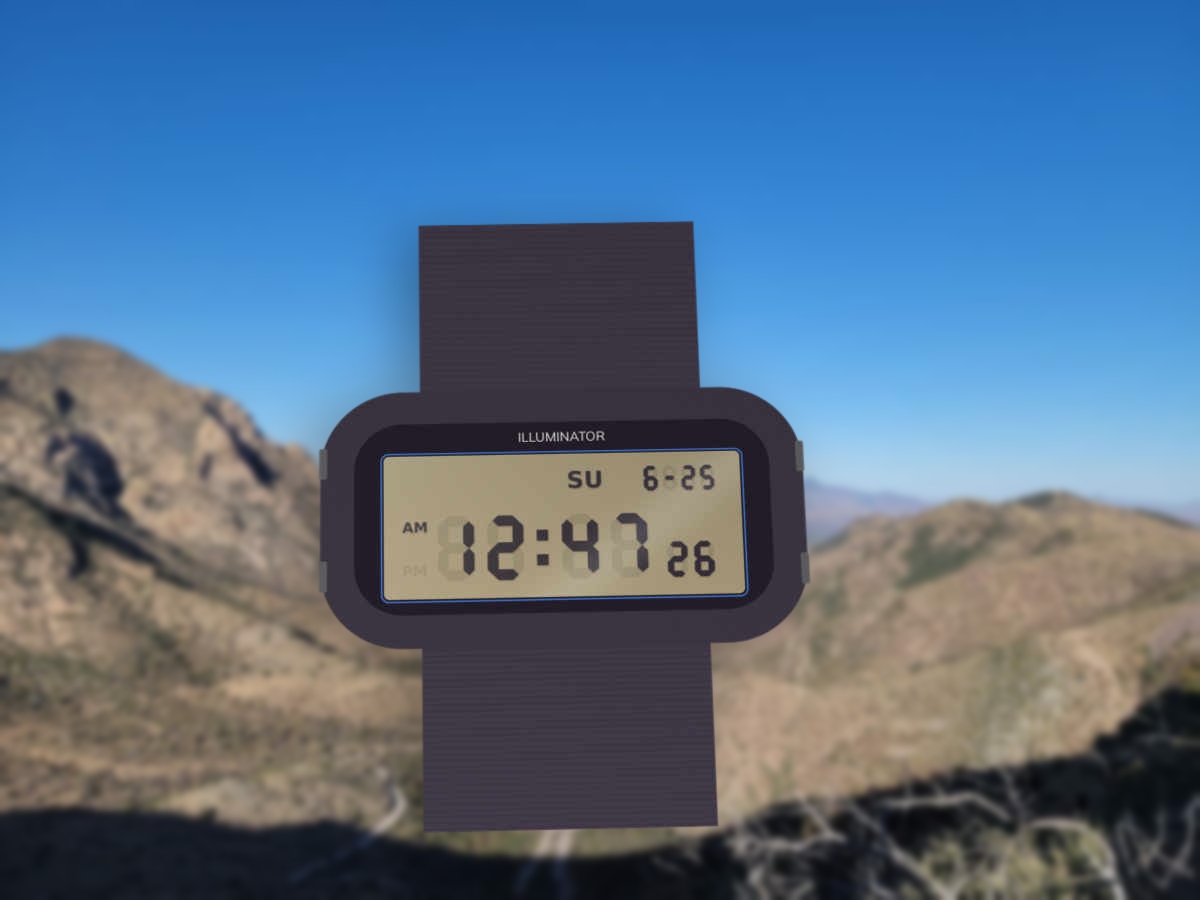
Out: 12h47m26s
